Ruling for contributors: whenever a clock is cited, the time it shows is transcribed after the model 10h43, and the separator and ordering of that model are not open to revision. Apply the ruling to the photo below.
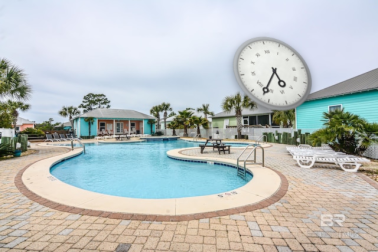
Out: 5h37
